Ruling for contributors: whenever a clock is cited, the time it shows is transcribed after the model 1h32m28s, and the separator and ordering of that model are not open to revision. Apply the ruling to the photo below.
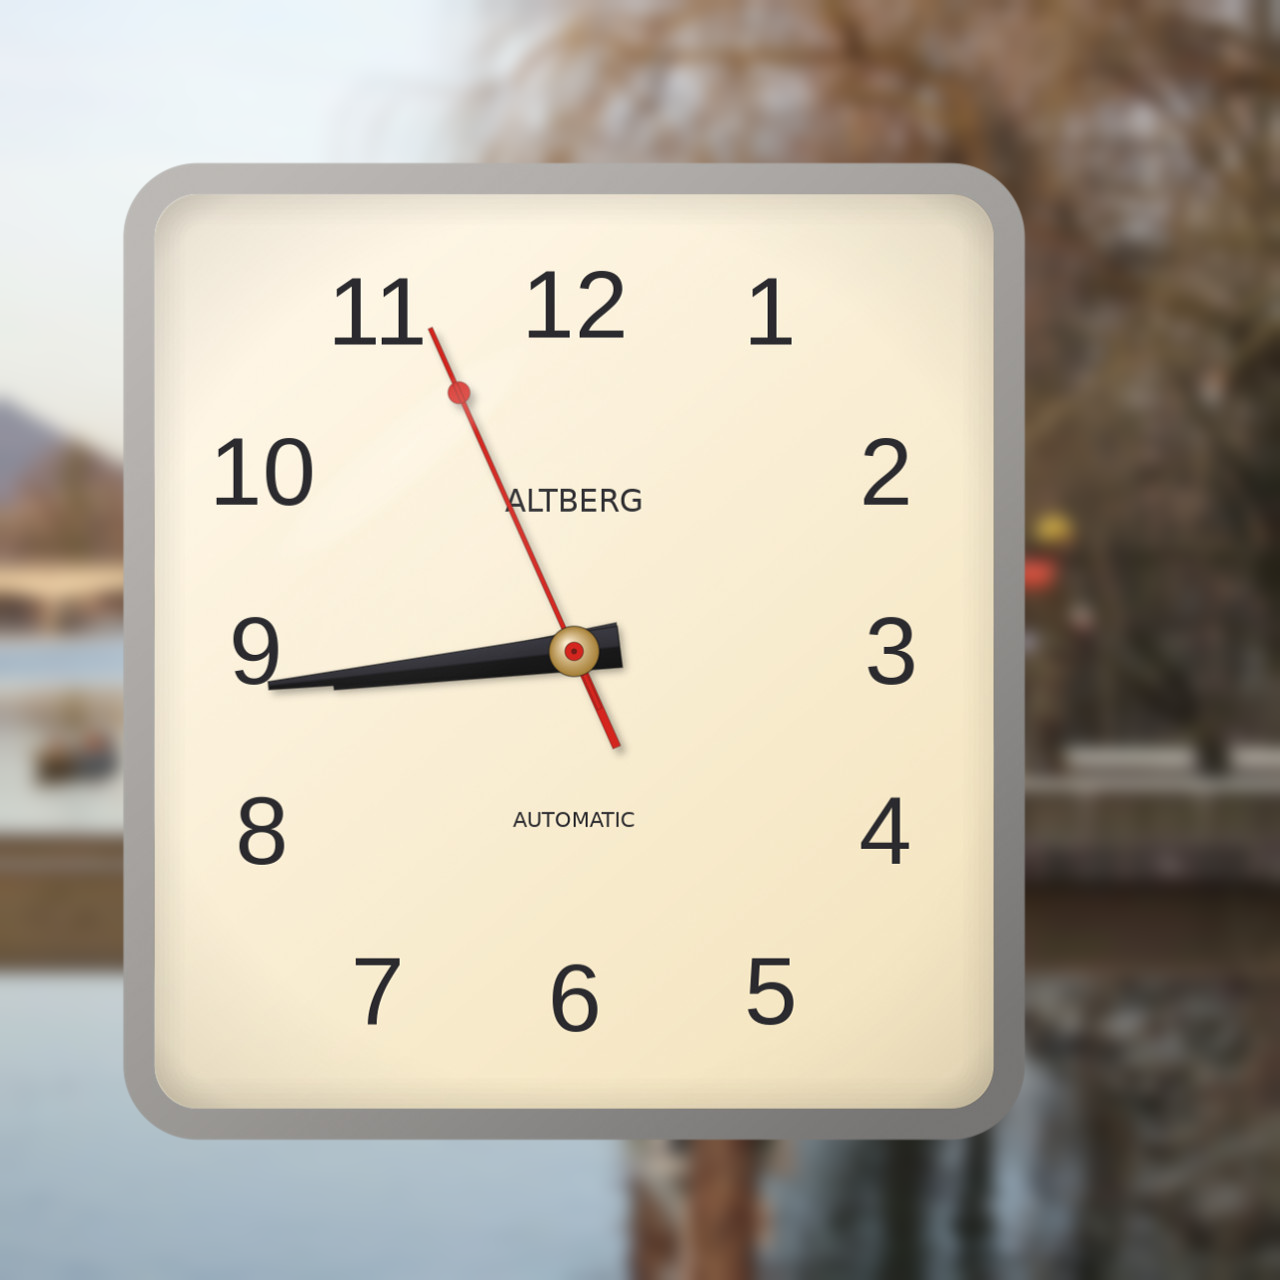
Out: 8h43m56s
